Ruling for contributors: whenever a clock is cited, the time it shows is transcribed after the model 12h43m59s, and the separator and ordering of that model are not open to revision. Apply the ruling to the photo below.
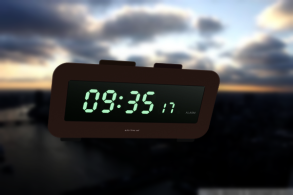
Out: 9h35m17s
